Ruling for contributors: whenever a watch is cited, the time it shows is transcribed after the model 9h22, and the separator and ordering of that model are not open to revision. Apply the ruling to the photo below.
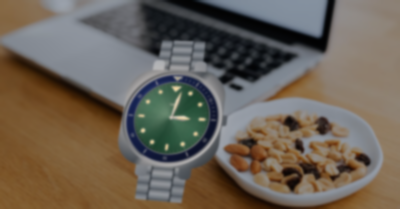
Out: 3h02
